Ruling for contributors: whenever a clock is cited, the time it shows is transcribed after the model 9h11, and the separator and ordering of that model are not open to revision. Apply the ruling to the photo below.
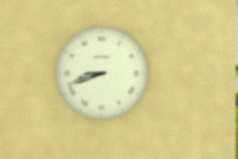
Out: 8h42
